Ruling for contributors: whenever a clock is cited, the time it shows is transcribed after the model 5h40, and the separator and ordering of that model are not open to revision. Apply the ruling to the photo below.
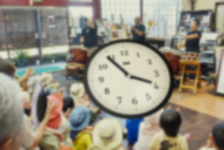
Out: 3h54
